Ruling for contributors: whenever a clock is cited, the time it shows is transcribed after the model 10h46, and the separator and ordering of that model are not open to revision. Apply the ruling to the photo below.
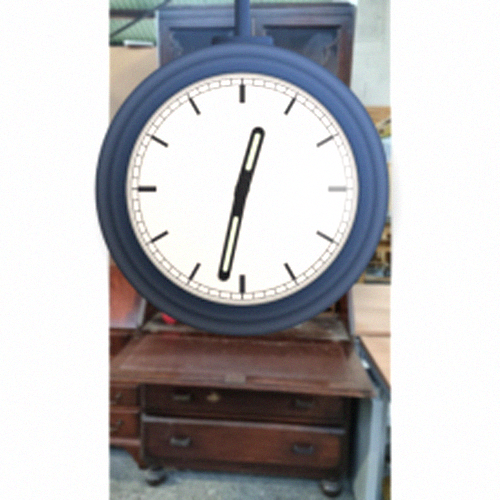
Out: 12h32
